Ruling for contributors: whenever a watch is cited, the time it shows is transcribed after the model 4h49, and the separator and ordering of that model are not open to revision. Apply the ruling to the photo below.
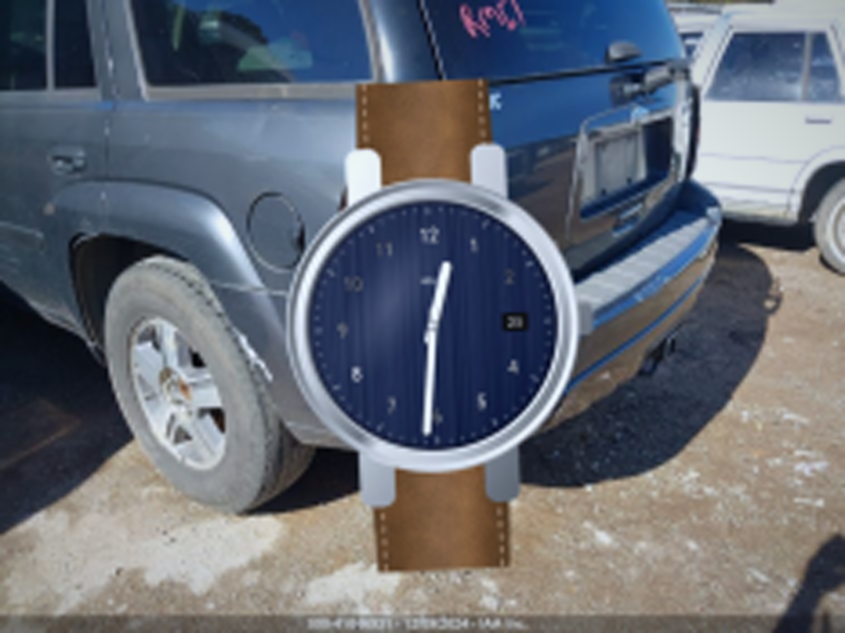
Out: 12h31
